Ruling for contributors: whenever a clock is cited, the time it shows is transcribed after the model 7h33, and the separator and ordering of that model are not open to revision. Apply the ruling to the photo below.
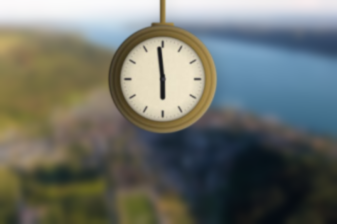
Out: 5h59
